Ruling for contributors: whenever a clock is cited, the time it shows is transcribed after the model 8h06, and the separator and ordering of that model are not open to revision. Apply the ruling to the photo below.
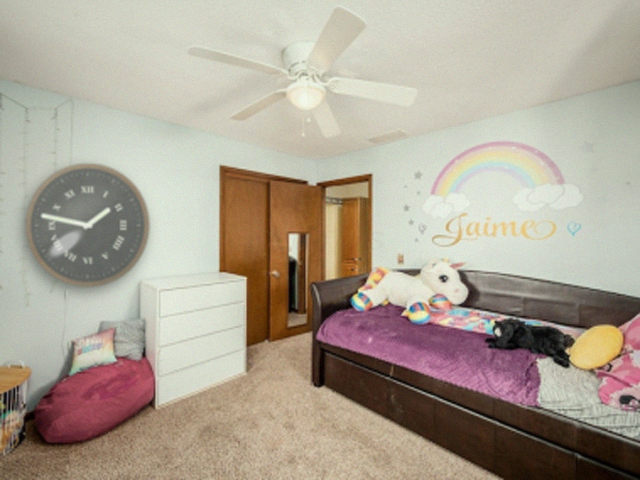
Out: 1h47
